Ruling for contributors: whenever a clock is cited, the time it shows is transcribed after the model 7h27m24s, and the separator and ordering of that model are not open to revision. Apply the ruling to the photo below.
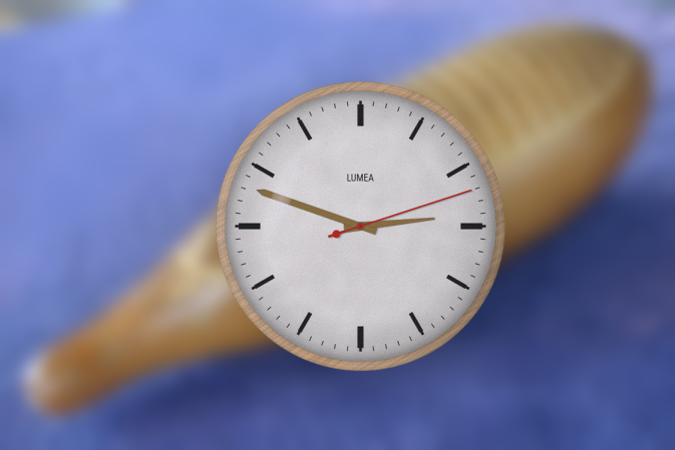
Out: 2h48m12s
